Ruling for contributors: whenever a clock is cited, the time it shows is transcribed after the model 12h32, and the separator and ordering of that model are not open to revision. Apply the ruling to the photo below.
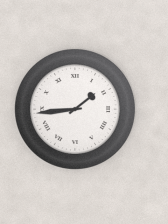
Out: 1h44
